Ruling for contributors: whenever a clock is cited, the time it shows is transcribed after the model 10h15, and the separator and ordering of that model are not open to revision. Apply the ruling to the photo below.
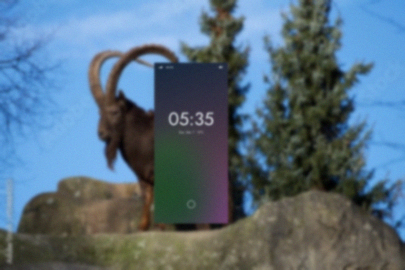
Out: 5h35
